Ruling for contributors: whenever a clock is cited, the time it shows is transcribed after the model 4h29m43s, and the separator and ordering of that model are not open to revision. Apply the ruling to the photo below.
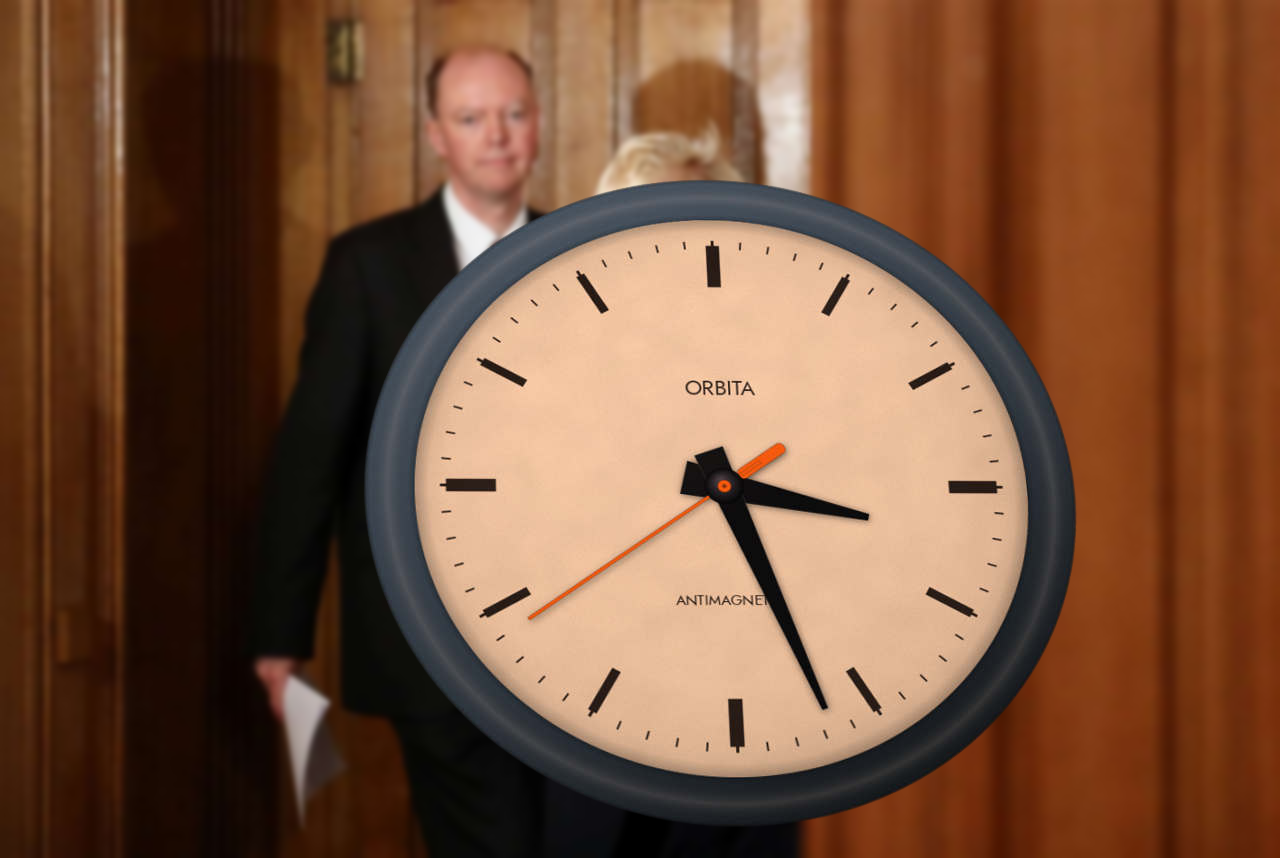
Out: 3h26m39s
